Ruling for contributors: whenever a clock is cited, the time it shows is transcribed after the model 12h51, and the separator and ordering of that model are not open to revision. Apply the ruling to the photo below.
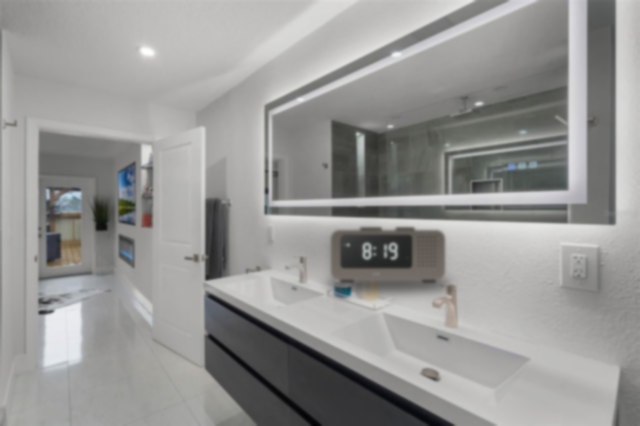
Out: 8h19
